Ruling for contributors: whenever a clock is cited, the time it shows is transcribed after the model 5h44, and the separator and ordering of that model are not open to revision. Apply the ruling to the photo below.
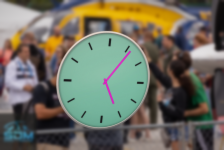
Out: 5h06
